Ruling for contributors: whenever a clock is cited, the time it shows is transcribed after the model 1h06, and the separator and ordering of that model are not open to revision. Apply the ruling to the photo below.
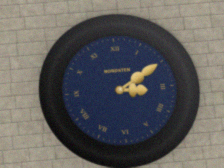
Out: 3h10
